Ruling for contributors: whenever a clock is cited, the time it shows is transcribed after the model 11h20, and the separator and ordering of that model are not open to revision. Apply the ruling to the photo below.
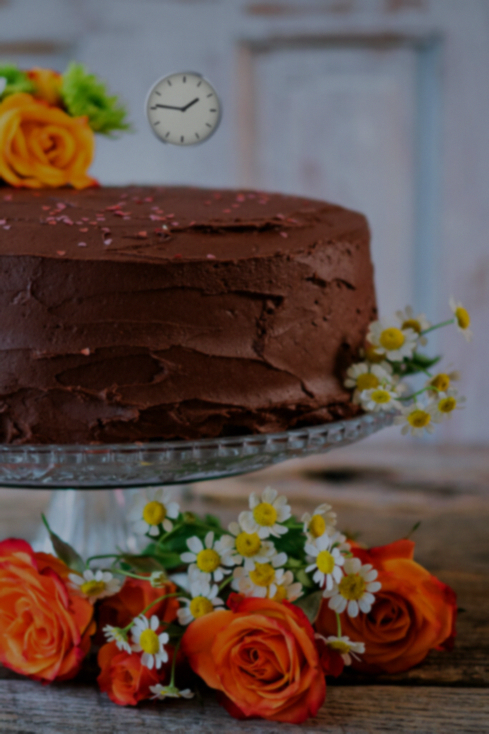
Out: 1h46
